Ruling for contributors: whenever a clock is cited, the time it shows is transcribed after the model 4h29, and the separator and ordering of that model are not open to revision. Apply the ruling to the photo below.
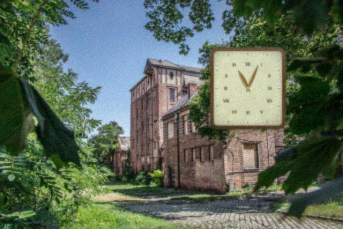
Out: 11h04
